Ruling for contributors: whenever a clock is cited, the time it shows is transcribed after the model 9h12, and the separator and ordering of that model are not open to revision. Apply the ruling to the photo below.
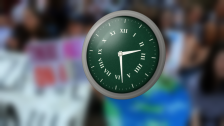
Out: 2h28
